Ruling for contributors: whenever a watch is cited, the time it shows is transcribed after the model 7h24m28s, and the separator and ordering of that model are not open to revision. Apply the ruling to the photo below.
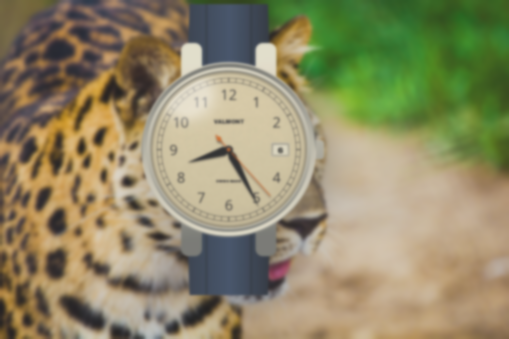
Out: 8h25m23s
